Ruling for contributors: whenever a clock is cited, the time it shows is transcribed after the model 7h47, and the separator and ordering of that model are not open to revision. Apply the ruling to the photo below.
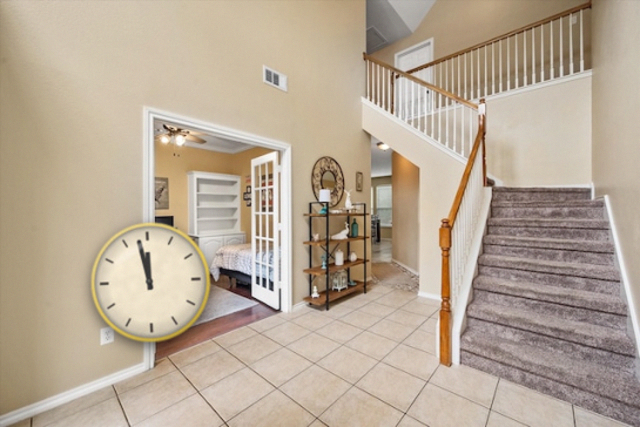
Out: 11h58
